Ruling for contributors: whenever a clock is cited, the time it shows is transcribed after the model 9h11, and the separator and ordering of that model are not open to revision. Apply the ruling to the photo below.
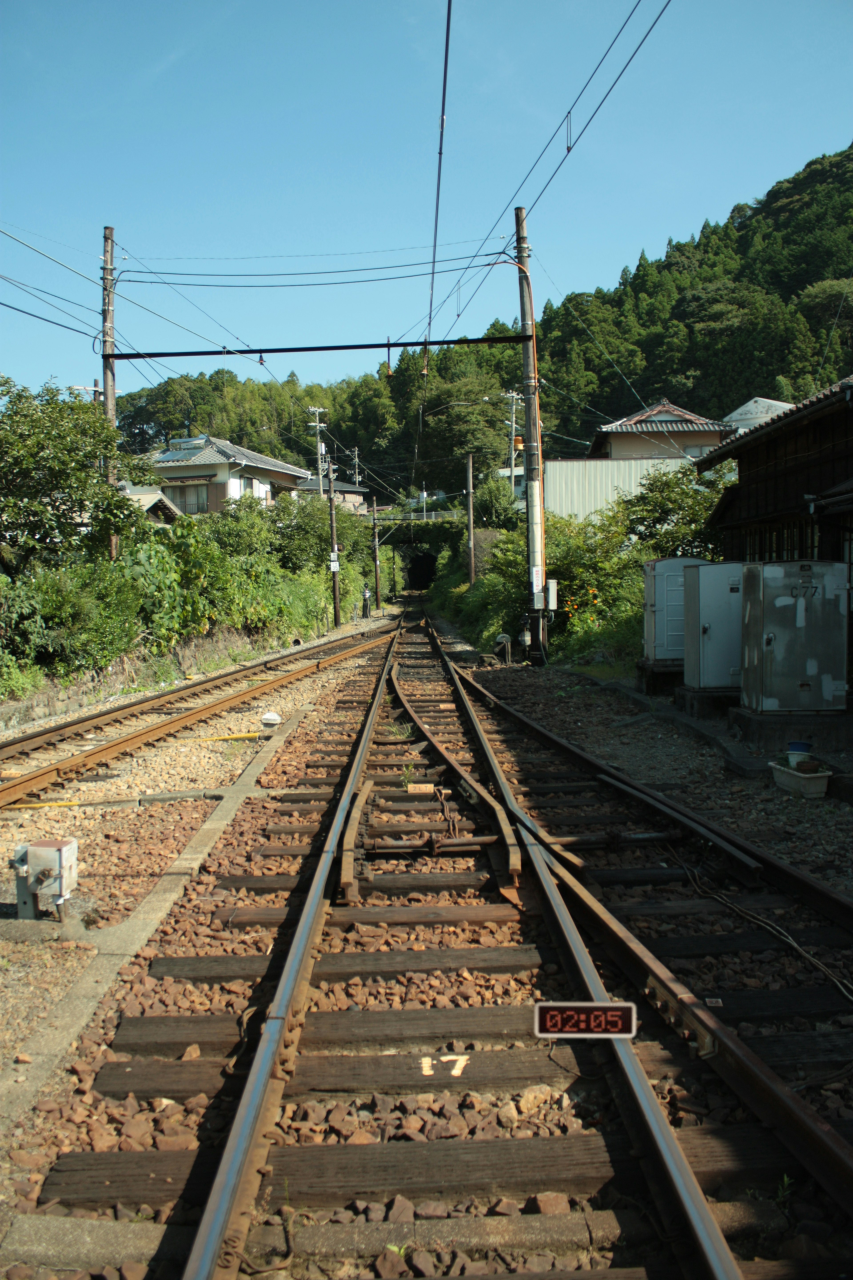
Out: 2h05
